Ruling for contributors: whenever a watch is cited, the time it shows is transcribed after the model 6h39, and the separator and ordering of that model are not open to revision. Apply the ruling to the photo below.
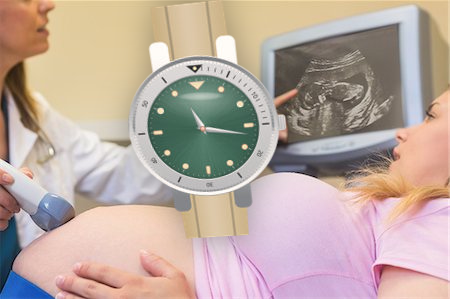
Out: 11h17
